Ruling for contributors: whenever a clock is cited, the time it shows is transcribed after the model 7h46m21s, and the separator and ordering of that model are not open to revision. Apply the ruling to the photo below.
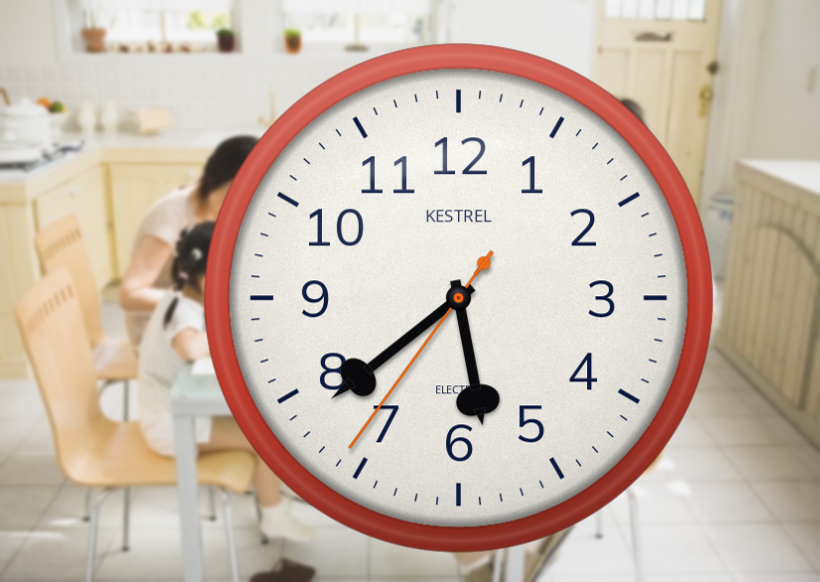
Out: 5h38m36s
